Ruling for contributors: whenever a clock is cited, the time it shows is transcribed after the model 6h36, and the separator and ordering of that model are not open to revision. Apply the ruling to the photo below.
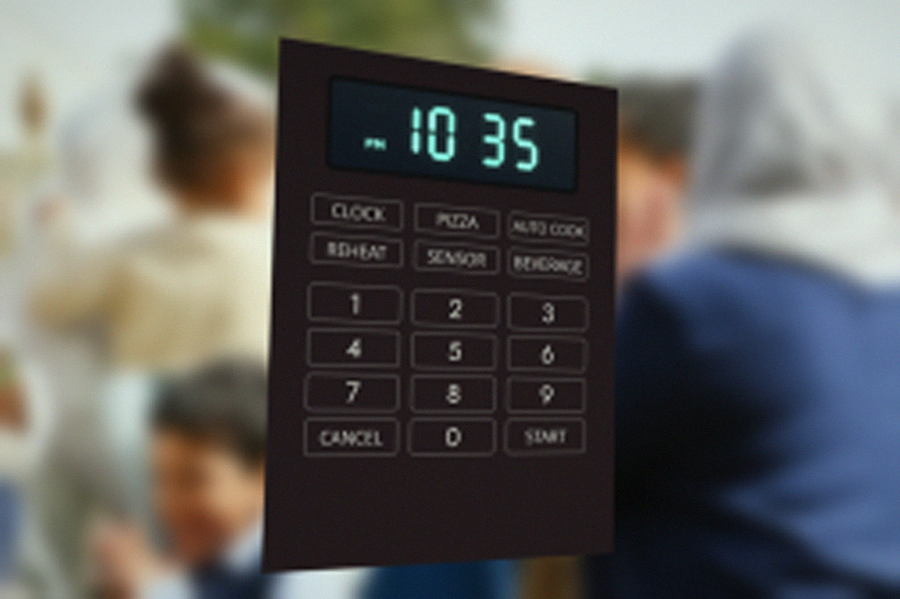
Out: 10h35
